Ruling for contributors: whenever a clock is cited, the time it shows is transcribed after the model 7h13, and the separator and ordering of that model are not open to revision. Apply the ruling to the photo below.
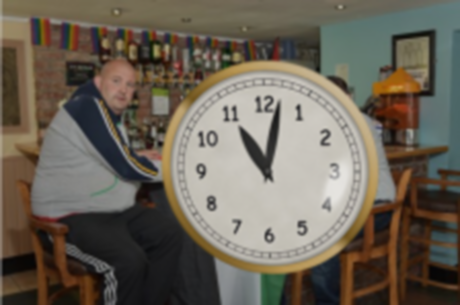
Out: 11h02
